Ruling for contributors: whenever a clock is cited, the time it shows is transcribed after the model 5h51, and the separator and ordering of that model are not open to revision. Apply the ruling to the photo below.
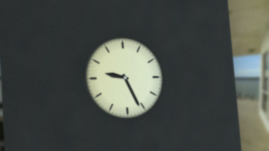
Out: 9h26
